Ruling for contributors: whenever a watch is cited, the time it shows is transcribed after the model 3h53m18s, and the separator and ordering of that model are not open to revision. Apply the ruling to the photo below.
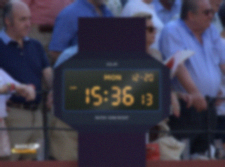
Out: 15h36m13s
